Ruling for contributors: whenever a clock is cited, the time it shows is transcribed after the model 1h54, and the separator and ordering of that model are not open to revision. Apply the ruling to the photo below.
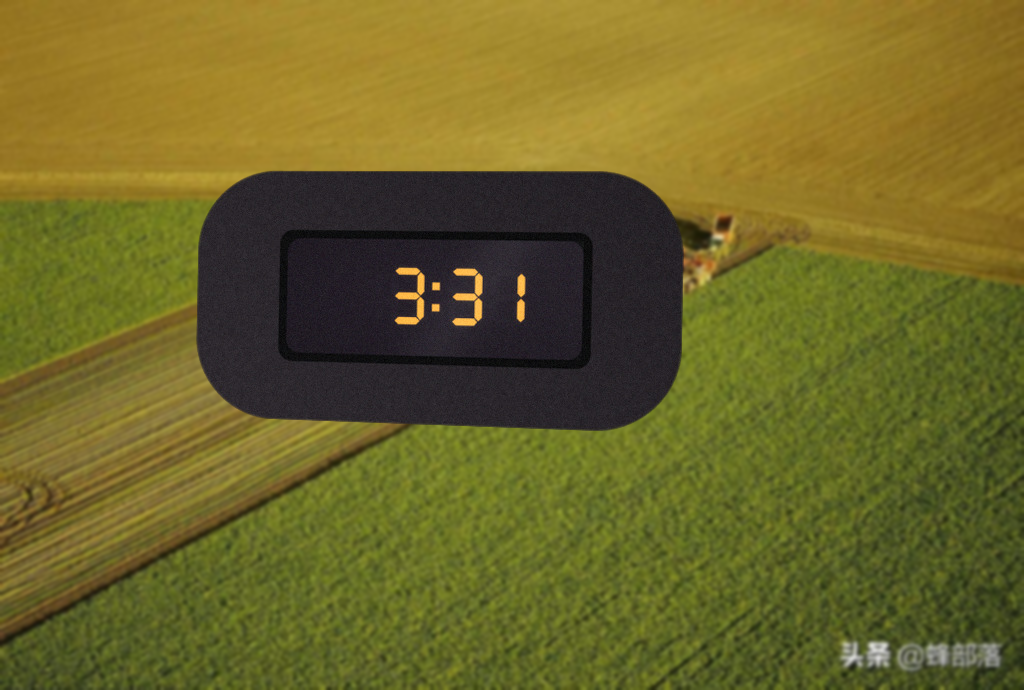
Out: 3h31
